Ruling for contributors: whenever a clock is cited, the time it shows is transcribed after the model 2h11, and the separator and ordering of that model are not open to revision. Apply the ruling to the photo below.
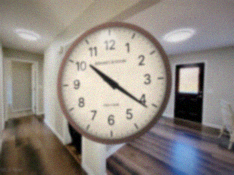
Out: 10h21
